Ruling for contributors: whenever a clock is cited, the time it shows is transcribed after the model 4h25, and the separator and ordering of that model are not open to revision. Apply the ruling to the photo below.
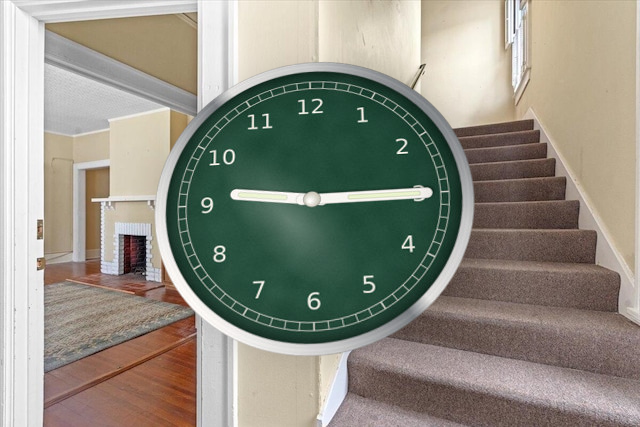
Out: 9h15
